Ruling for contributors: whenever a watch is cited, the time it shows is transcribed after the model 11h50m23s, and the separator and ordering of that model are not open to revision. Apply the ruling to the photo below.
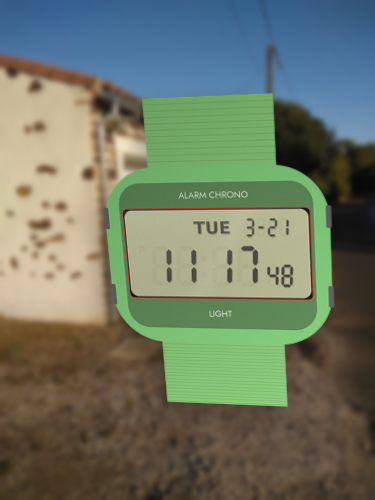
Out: 11h17m48s
